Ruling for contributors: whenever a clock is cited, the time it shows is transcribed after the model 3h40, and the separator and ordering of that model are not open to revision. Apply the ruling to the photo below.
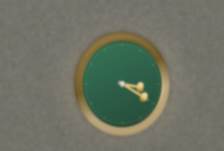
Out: 3h20
